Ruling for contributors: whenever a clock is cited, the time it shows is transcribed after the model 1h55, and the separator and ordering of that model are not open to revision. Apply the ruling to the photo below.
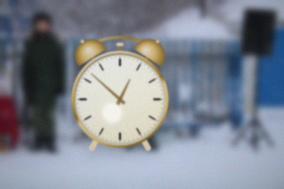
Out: 12h52
